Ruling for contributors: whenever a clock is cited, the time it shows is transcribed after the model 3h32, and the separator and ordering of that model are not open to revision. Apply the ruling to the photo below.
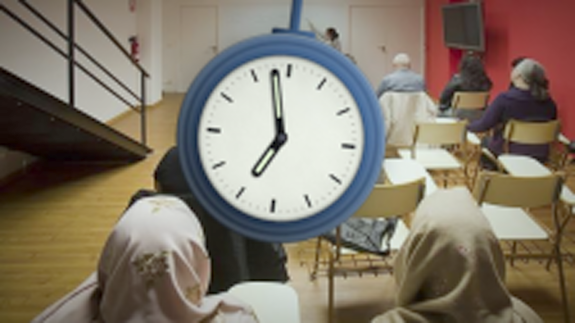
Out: 6h58
